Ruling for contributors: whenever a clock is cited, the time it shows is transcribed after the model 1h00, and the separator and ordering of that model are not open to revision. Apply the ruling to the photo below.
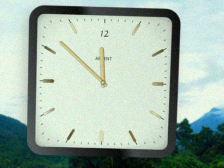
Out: 11h52
